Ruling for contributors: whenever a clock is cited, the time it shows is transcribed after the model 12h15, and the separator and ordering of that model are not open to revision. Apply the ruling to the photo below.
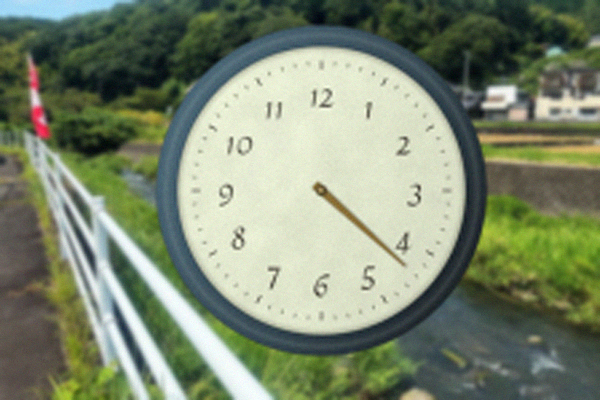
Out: 4h22
